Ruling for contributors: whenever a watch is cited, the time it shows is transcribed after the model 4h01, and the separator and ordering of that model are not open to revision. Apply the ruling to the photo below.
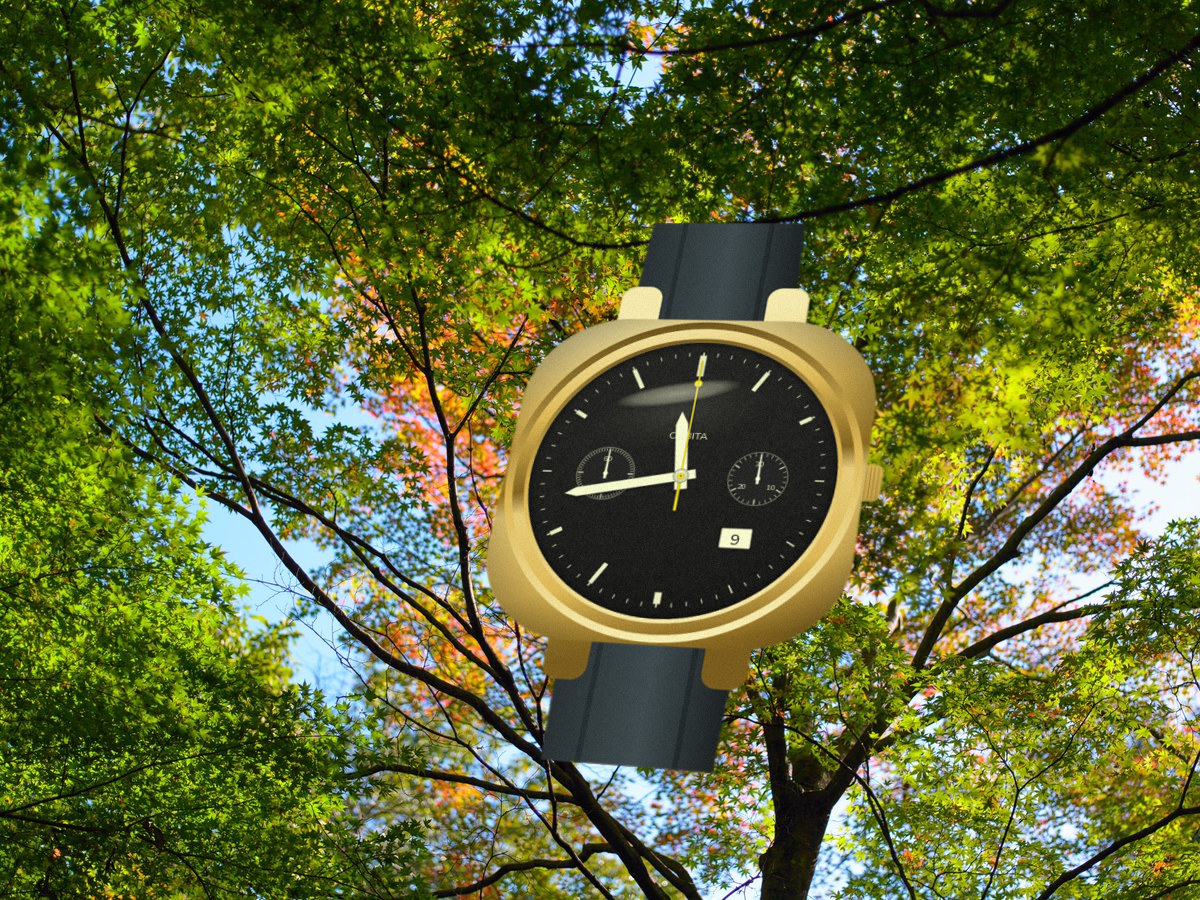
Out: 11h43
